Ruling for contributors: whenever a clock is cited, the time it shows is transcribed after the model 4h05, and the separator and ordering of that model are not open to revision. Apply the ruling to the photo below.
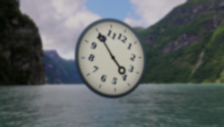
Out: 3h50
